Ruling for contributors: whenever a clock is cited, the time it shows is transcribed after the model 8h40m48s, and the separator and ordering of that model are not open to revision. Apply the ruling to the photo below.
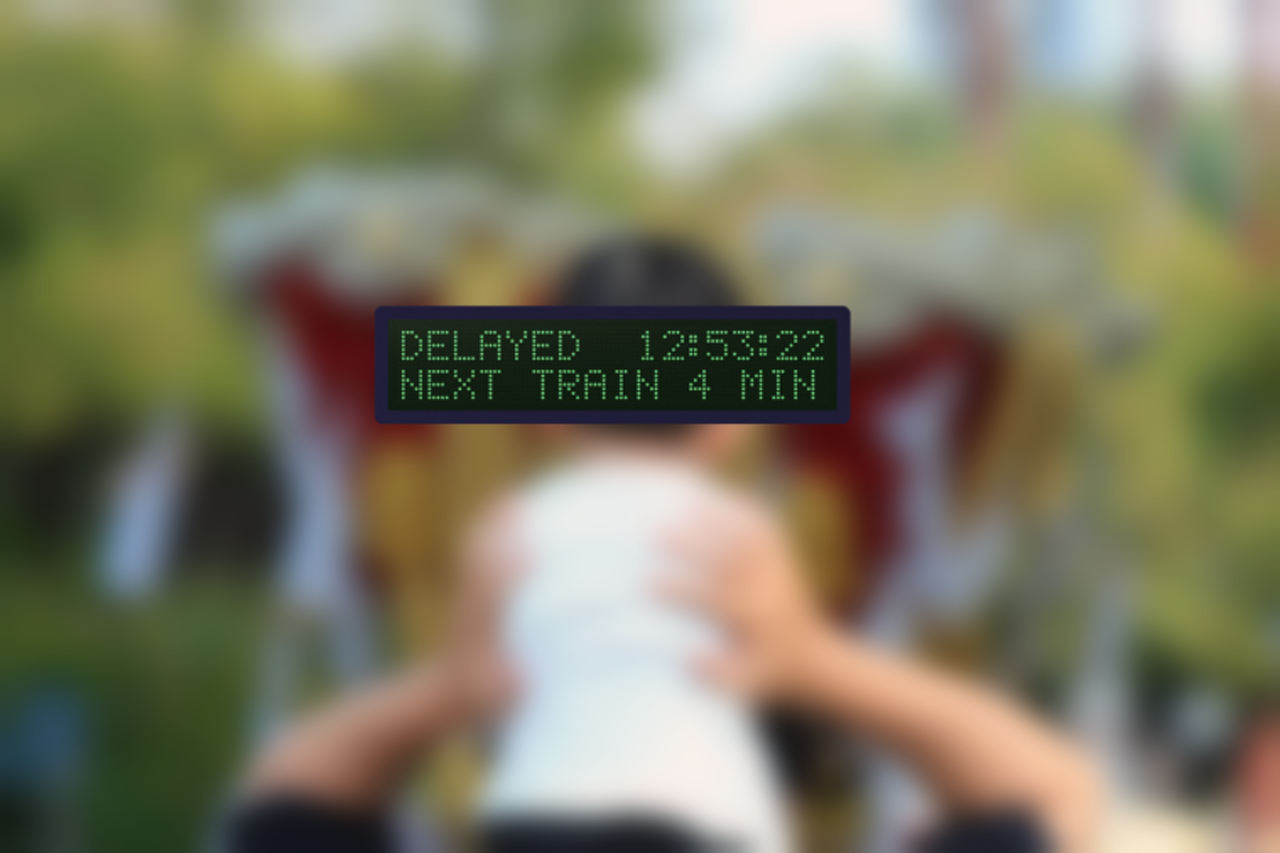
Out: 12h53m22s
